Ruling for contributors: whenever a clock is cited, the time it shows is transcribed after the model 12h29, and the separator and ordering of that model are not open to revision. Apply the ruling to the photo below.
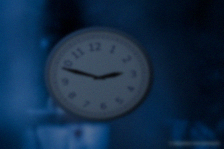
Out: 2h49
